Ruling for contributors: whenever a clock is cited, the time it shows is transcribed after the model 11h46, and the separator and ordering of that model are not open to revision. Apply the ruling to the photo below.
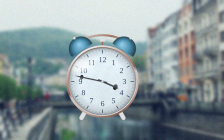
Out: 3h47
